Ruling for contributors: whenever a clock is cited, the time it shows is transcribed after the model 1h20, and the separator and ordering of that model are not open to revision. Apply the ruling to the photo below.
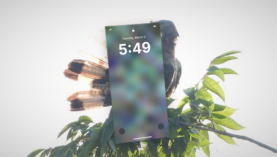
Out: 5h49
